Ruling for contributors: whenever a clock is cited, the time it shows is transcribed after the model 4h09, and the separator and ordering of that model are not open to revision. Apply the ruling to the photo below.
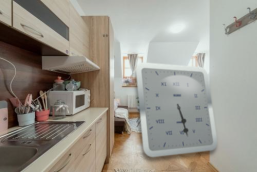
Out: 5h28
